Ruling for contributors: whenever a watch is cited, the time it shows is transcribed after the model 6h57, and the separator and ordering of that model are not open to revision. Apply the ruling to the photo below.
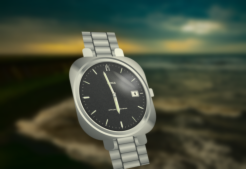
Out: 5h58
